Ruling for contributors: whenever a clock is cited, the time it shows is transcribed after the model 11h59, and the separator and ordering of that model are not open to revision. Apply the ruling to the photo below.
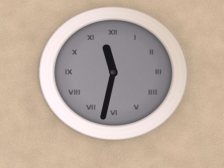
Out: 11h32
